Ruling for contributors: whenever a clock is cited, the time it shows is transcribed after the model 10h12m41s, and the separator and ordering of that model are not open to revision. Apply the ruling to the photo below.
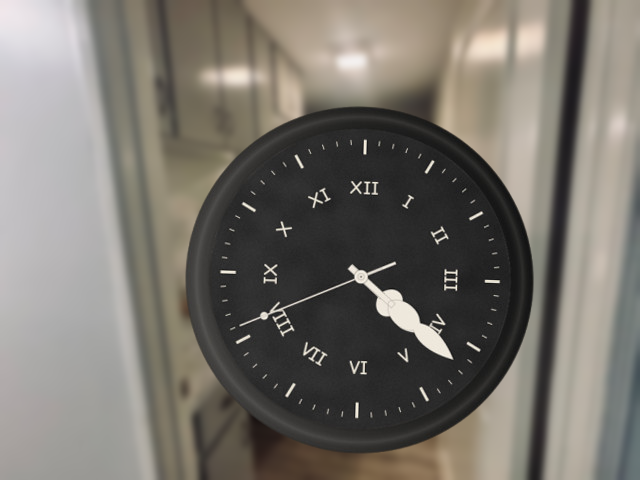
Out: 4h21m41s
